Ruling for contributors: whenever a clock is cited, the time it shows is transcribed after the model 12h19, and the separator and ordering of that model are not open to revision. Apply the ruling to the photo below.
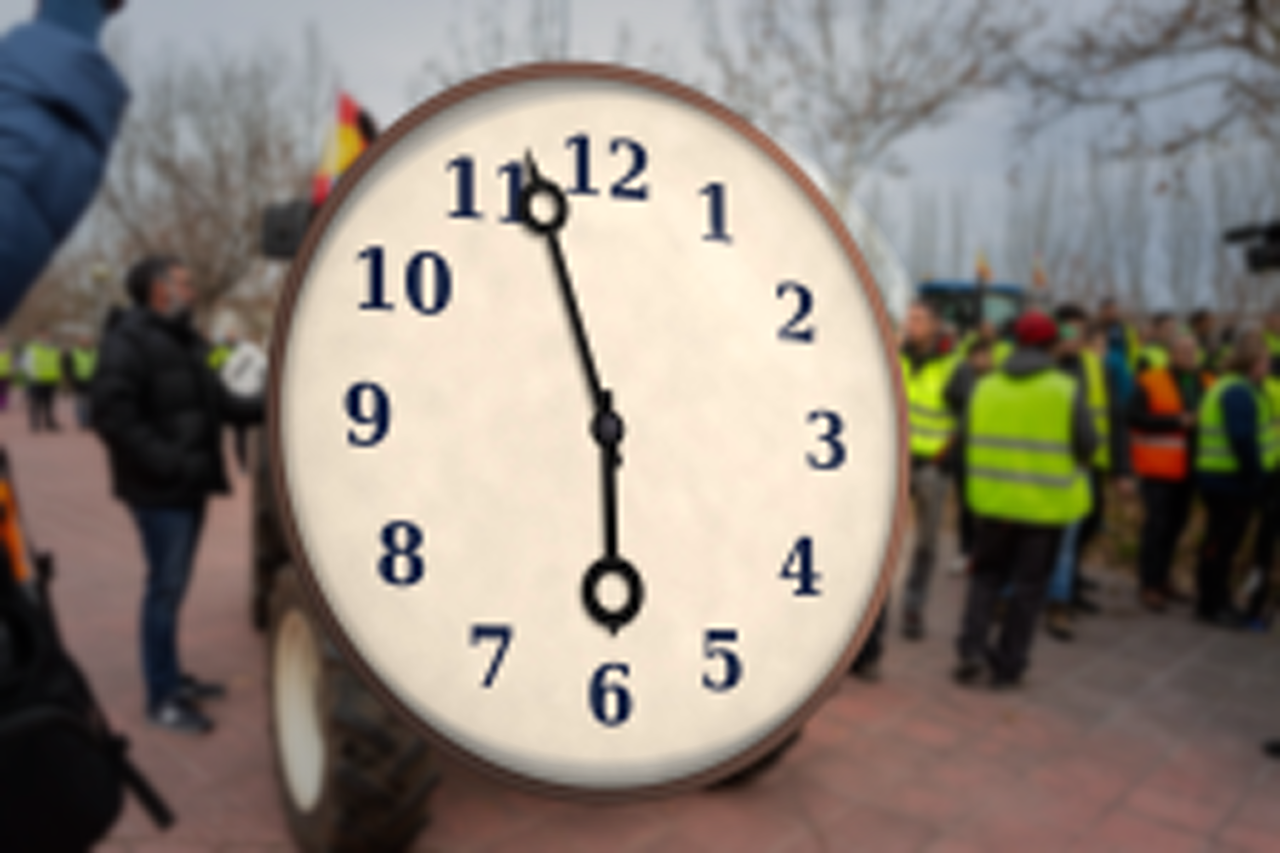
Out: 5h57
